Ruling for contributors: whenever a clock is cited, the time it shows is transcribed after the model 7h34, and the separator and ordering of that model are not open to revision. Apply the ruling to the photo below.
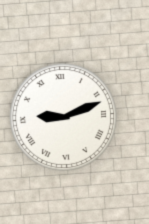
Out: 9h12
